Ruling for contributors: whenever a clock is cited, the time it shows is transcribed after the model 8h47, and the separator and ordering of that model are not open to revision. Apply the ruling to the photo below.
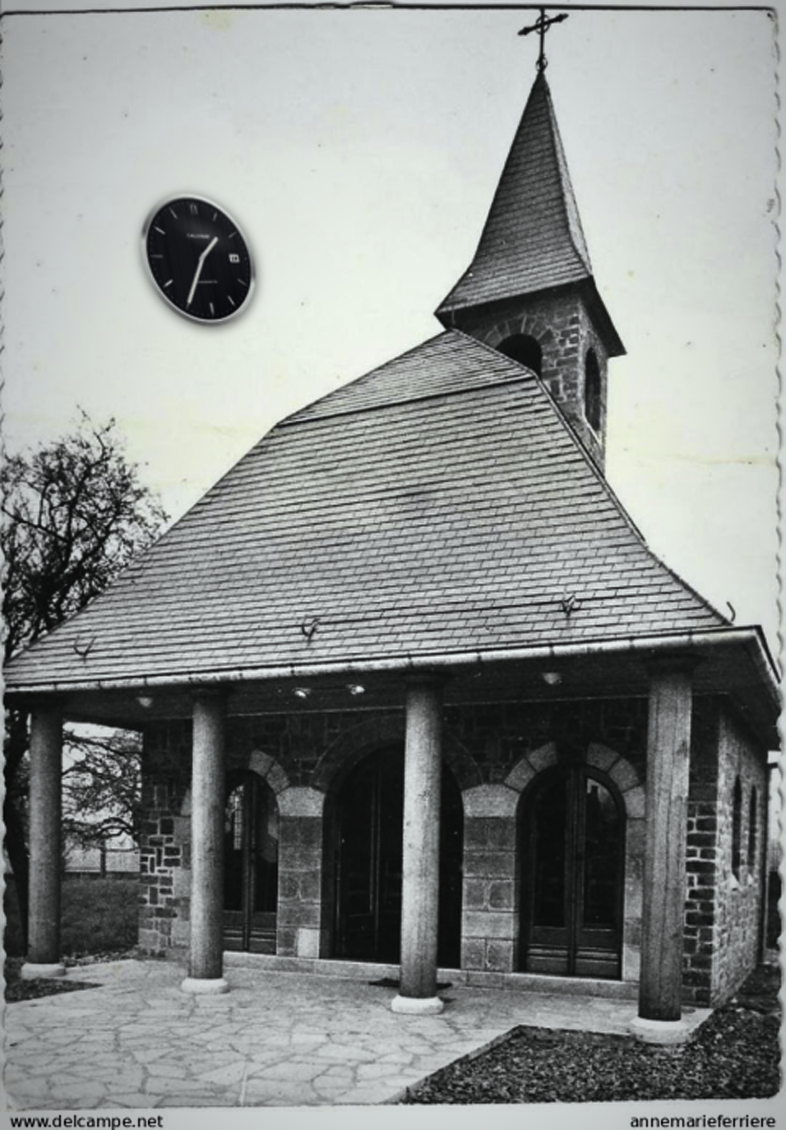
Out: 1h35
